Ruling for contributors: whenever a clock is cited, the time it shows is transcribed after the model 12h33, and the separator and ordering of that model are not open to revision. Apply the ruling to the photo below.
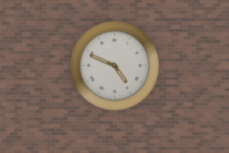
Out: 4h49
